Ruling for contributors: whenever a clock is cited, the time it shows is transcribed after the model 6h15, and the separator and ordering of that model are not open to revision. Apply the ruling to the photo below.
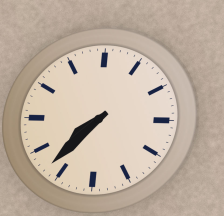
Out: 7h37
